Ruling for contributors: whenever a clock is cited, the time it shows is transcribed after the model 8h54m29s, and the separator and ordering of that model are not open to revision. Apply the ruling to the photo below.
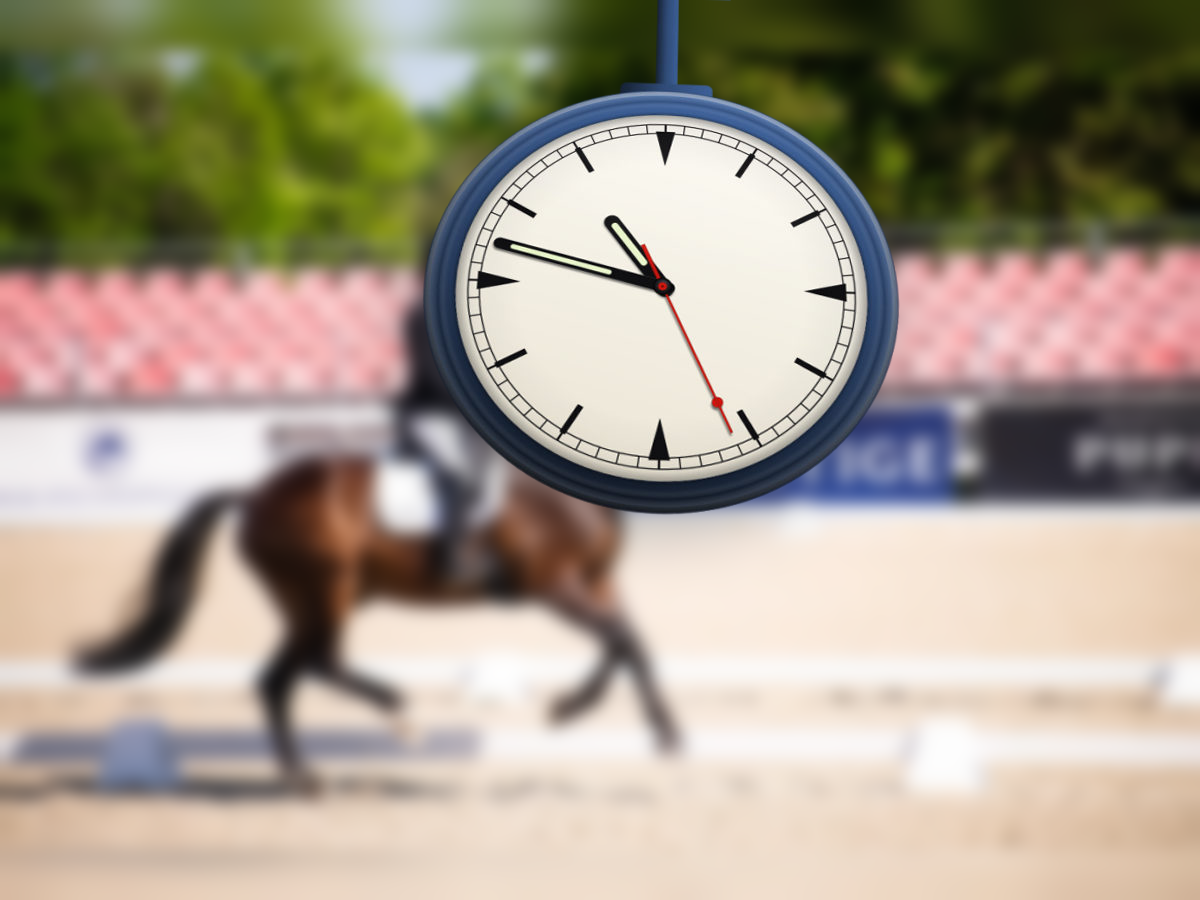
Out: 10h47m26s
